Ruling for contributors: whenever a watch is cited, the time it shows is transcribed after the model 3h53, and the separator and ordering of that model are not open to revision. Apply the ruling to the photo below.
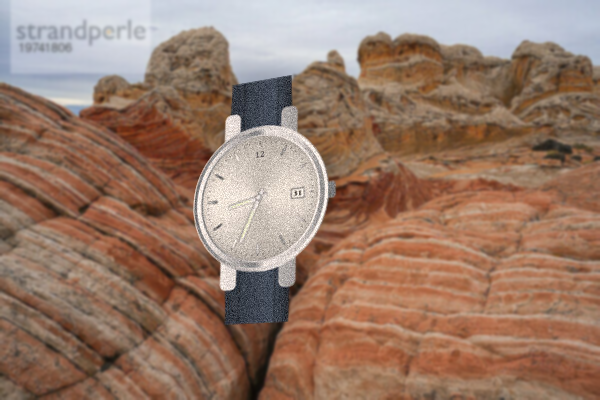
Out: 8h34
